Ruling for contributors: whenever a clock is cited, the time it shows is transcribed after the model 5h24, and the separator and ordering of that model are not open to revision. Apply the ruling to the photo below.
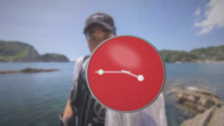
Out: 3h45
